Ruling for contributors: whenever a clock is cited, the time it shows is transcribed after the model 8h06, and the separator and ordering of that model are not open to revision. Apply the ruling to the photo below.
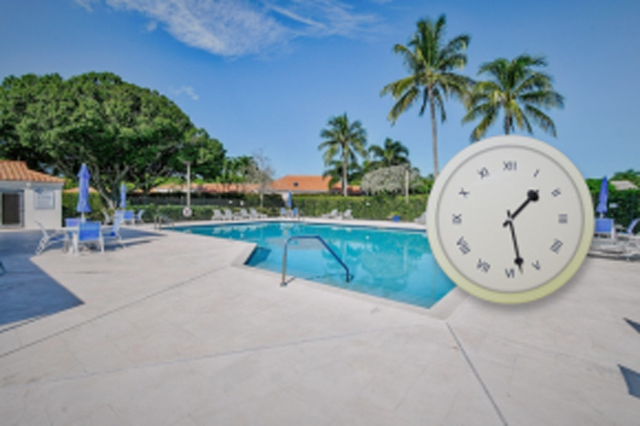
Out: 1h28
